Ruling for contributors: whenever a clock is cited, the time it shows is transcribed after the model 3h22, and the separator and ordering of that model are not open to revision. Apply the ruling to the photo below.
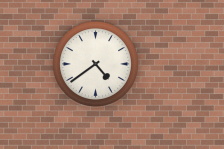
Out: 4h39
